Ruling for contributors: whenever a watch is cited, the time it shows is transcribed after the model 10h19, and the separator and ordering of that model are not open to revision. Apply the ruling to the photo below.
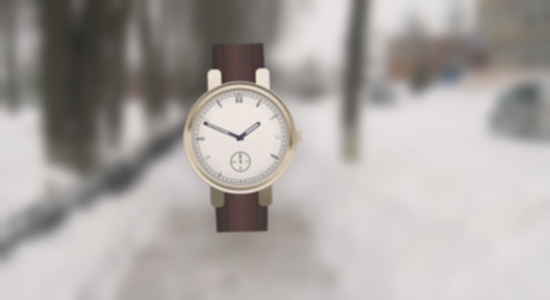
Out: 1h49
